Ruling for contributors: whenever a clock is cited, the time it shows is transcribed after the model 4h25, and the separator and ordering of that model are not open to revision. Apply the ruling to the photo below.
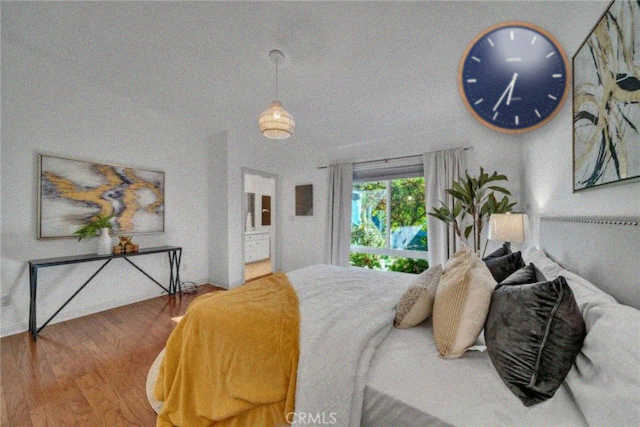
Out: 6h36
